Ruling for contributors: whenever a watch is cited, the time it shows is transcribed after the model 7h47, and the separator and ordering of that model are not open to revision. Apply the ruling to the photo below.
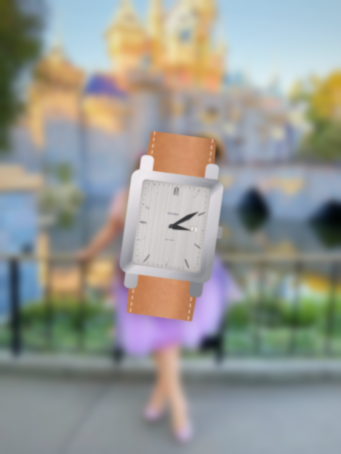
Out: 3h09
